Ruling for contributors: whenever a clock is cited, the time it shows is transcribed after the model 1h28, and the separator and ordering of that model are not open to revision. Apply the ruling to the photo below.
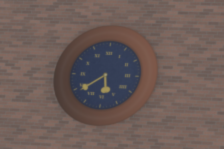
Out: 5h39
